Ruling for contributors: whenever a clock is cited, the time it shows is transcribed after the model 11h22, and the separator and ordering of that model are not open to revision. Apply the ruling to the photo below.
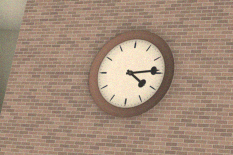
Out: 4h14
